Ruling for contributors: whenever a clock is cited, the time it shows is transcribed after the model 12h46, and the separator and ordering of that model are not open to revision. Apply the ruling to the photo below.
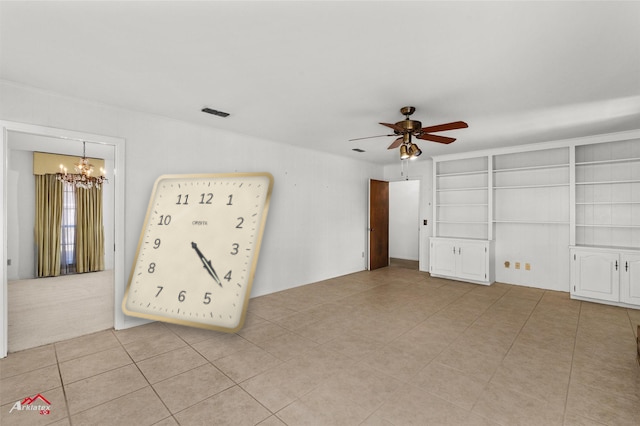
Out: 4h22
